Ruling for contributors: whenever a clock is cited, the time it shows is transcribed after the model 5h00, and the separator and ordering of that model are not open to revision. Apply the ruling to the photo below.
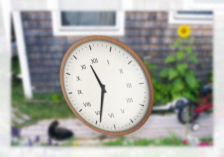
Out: 11h34
